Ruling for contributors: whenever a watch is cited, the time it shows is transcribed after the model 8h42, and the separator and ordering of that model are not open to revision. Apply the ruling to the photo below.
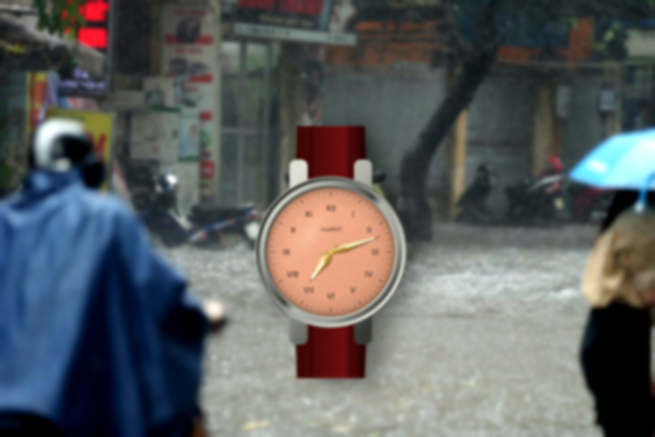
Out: 7h12
